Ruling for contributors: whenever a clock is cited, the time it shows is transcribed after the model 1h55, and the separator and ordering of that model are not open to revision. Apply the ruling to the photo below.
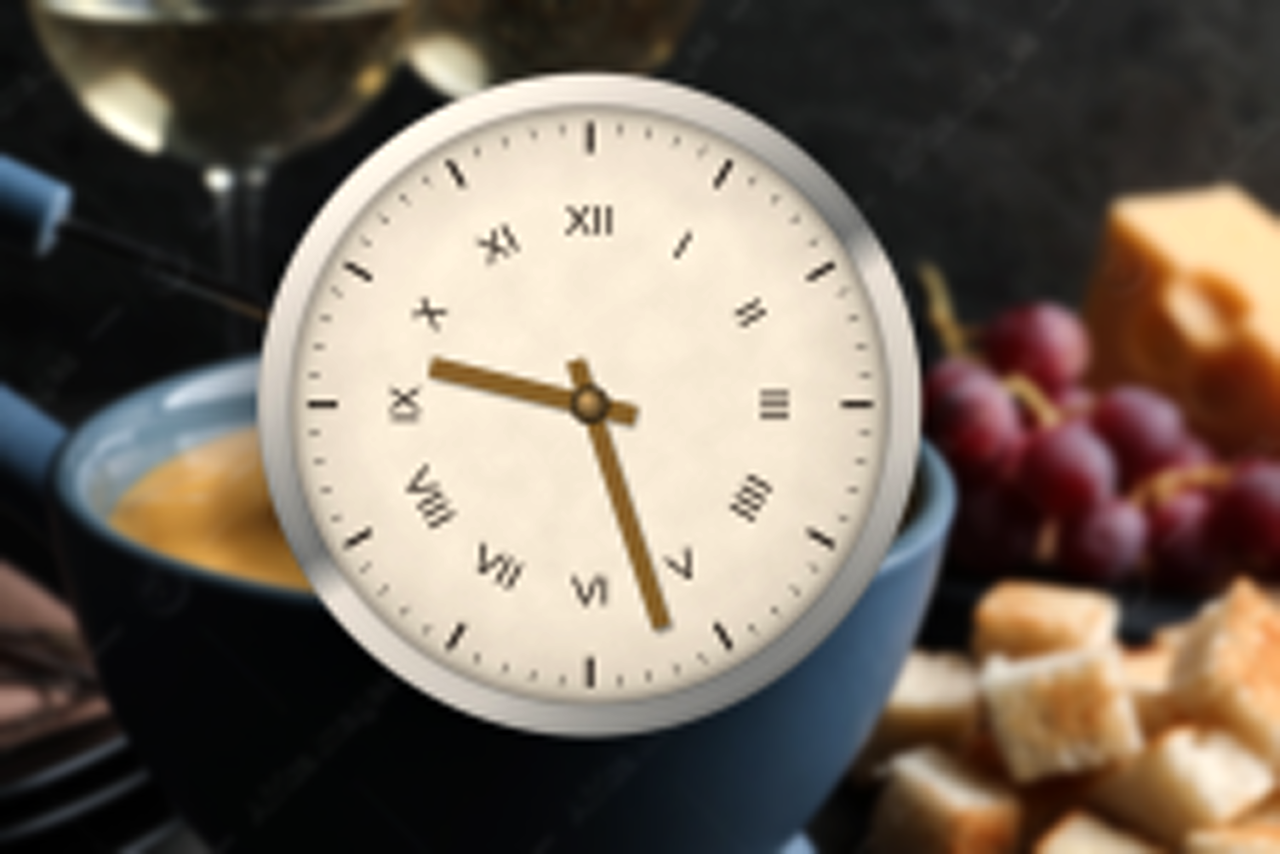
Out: 9h27
